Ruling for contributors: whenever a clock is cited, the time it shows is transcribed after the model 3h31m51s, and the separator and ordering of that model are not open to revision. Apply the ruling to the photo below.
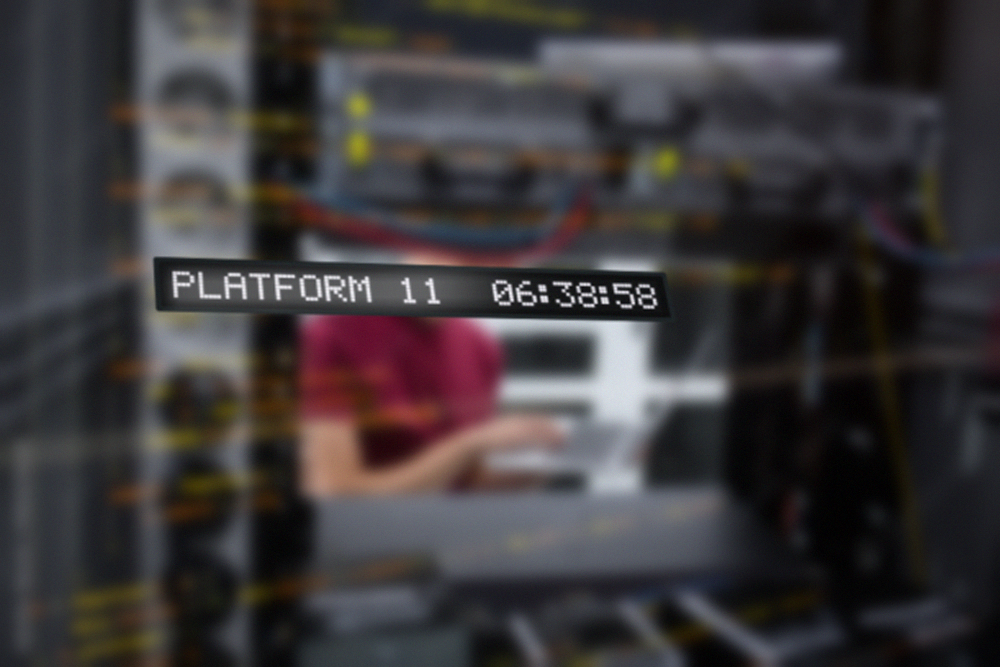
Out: 6h38m58s
